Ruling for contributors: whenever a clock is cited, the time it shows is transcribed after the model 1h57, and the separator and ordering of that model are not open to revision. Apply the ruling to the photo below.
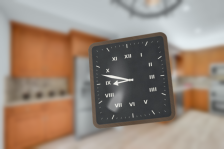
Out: 8h48
